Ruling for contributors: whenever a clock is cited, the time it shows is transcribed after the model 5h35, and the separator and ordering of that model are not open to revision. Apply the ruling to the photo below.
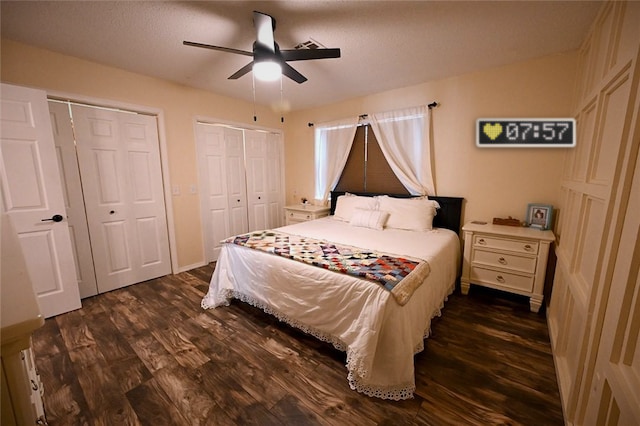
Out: 7h57
